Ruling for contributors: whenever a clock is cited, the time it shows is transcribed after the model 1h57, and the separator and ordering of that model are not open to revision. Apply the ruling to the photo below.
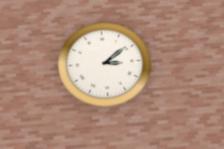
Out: 3h09
